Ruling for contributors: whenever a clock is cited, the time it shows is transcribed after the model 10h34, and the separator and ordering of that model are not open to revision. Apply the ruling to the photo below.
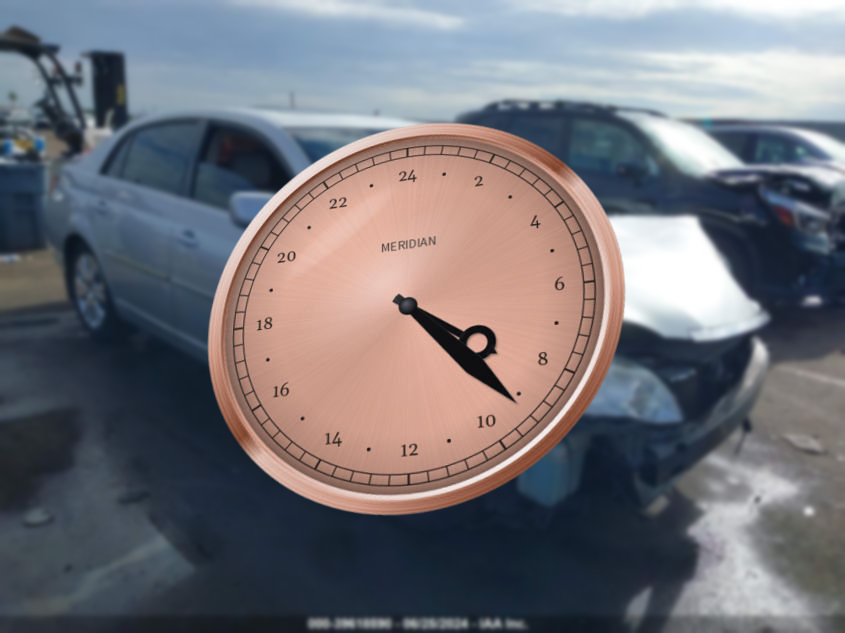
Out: 8h23
